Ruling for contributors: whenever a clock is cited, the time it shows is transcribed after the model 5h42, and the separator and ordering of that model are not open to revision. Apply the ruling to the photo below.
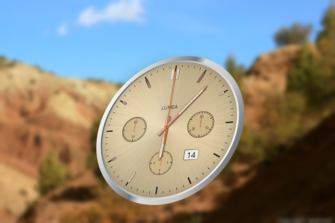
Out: 6h07
